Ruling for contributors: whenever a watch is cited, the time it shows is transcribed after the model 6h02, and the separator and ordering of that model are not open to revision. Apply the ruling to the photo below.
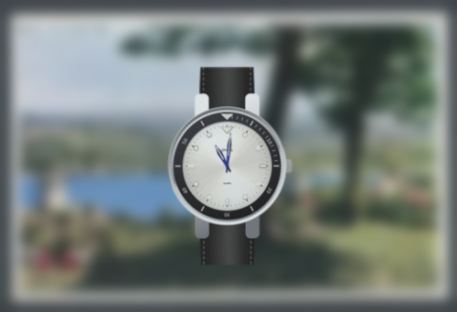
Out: 11h01
